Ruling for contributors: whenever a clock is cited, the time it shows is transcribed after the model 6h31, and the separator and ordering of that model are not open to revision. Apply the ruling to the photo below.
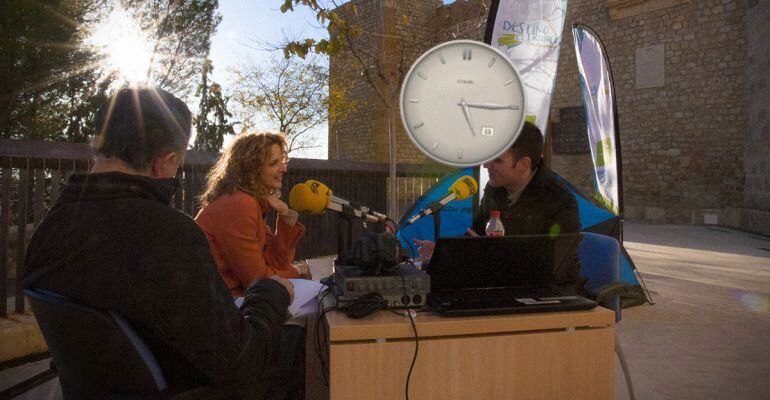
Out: 5h15
